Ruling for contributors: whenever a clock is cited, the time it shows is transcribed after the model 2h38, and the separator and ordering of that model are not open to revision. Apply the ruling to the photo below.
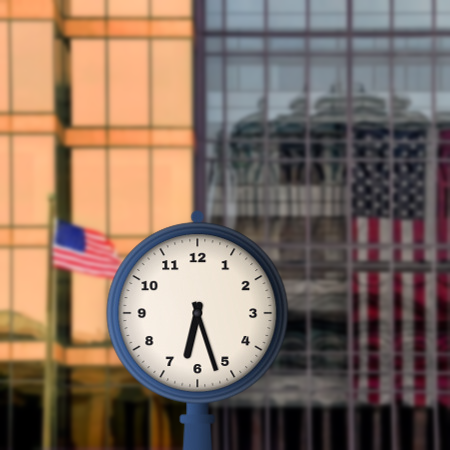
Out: 6h27
